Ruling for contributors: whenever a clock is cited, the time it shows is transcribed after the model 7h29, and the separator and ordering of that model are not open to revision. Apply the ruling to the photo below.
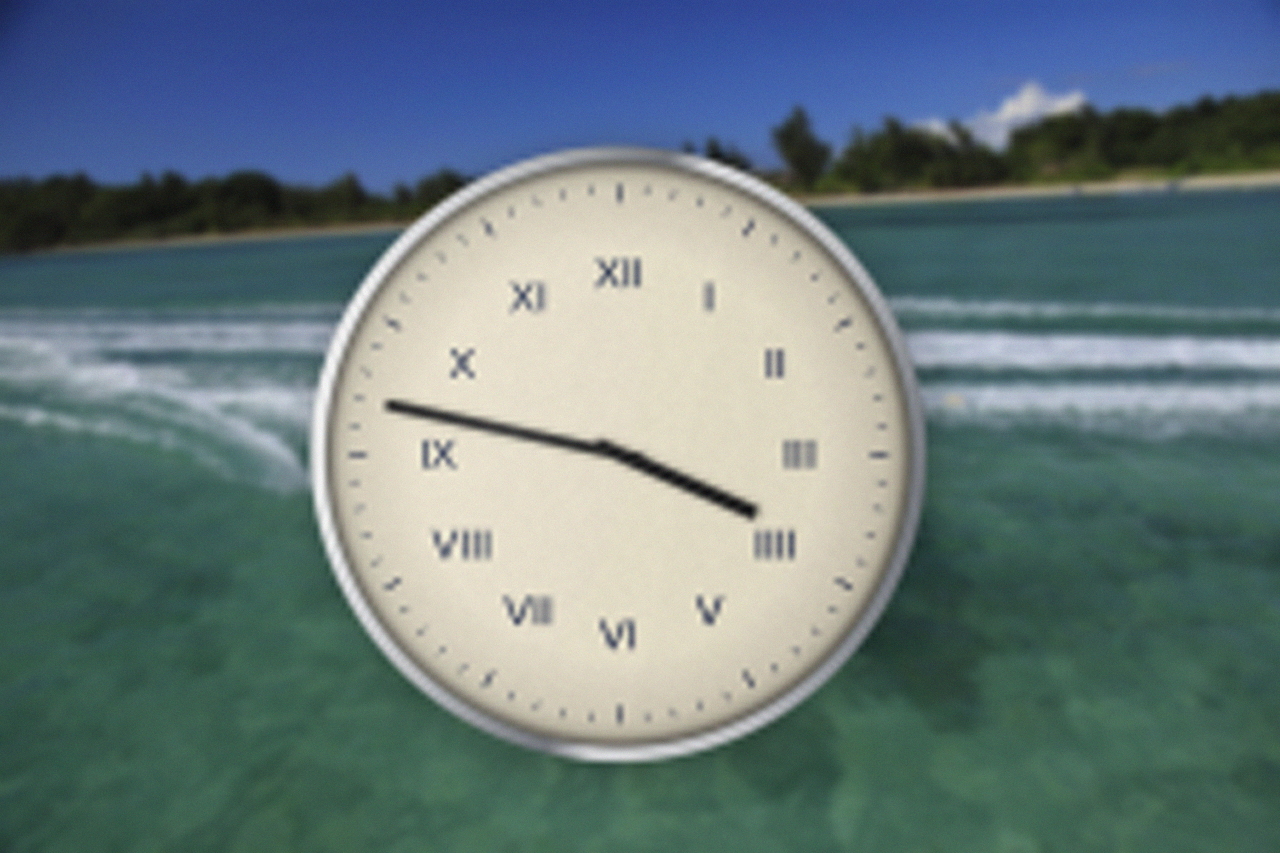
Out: 3h47
